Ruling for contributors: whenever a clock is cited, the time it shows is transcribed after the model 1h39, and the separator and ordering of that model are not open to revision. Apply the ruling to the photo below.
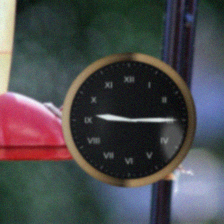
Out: 9h15
